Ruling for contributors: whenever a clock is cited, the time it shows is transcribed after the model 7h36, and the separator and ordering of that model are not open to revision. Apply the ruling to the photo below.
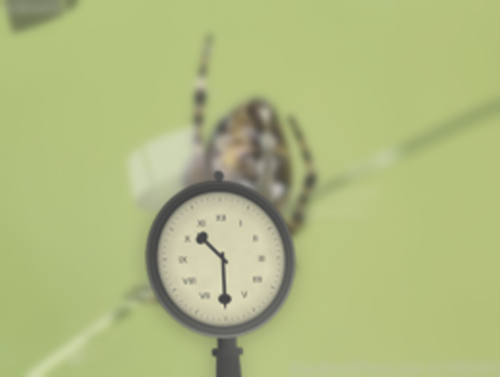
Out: 10h30
